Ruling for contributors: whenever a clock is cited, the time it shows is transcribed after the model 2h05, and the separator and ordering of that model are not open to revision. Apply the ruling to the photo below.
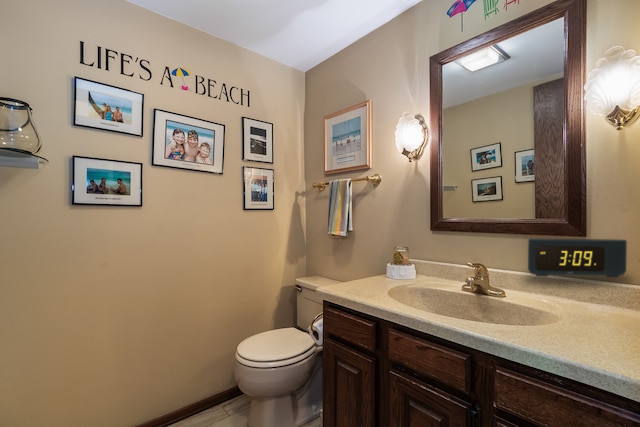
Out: 3h09
